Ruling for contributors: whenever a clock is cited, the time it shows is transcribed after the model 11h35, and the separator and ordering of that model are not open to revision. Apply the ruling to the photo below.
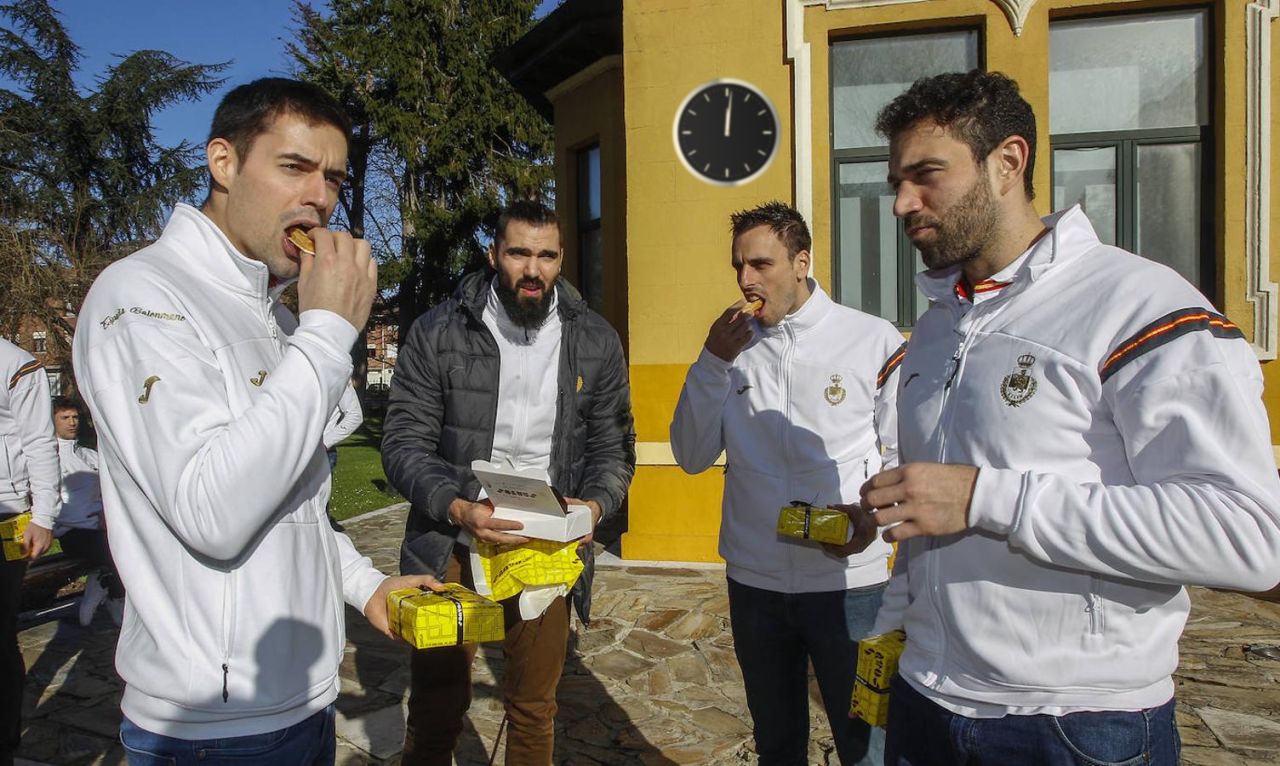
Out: 12h01
